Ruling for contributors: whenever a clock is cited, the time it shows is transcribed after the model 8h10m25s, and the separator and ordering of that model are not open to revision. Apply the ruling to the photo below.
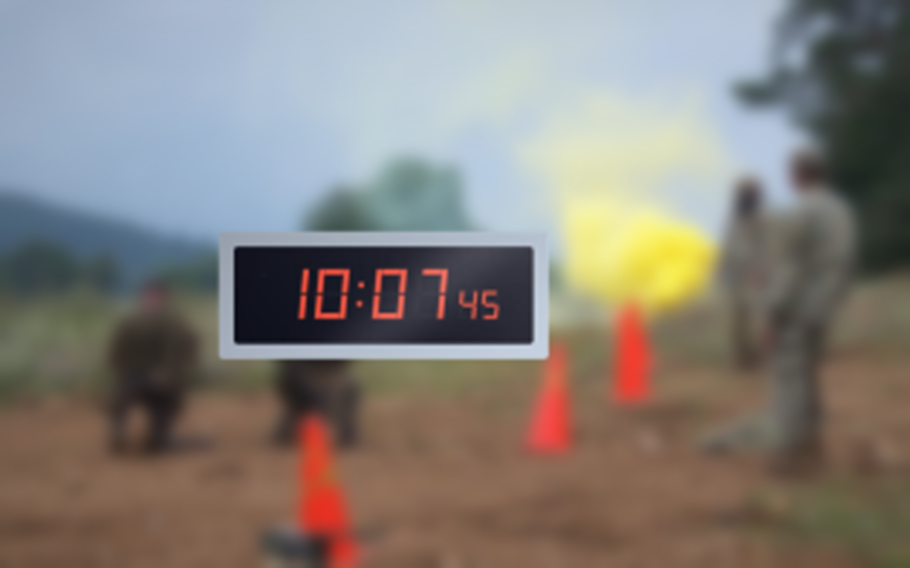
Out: 10h07m45s
